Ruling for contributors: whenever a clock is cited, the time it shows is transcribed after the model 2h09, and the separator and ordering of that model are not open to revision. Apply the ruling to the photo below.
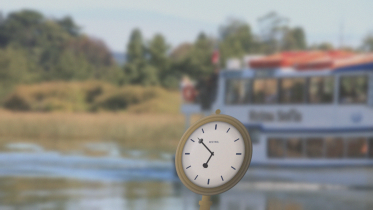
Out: 6h52
